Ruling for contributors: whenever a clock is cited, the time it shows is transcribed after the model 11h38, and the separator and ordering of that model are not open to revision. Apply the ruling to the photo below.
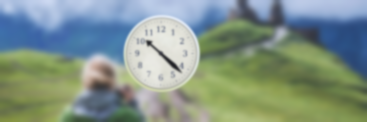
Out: 10h22
